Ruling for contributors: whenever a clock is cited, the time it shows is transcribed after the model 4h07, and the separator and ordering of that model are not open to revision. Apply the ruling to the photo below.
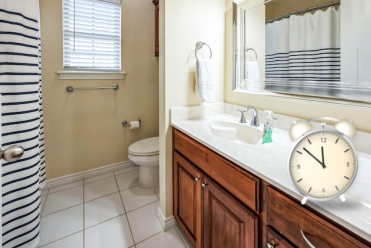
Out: 11h52
